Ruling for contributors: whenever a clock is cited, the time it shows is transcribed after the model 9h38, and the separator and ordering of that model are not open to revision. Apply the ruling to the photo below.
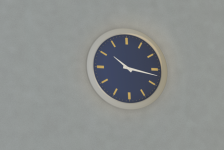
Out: 10h17
